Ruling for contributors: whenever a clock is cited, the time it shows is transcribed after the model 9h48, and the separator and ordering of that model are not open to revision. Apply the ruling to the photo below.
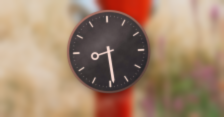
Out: 8h29
